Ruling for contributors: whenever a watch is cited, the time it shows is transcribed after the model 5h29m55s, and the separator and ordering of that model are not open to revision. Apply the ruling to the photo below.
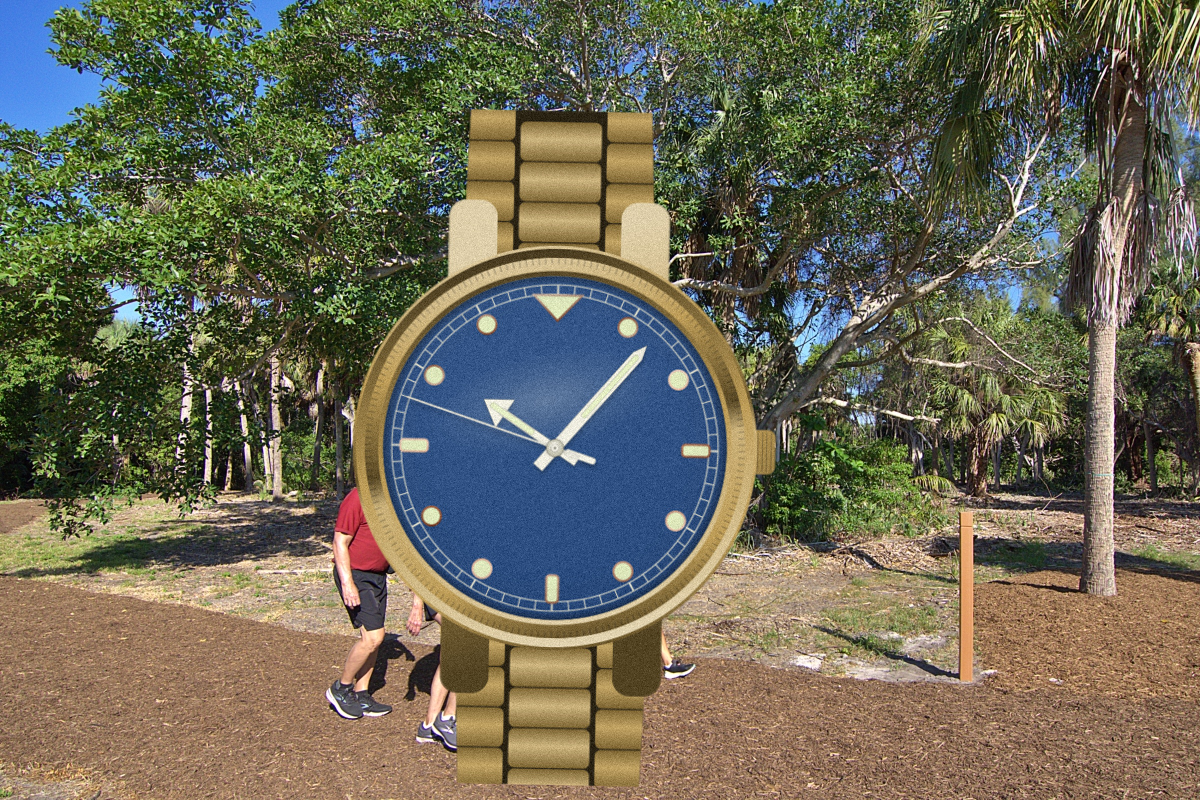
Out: 10h06m48s
